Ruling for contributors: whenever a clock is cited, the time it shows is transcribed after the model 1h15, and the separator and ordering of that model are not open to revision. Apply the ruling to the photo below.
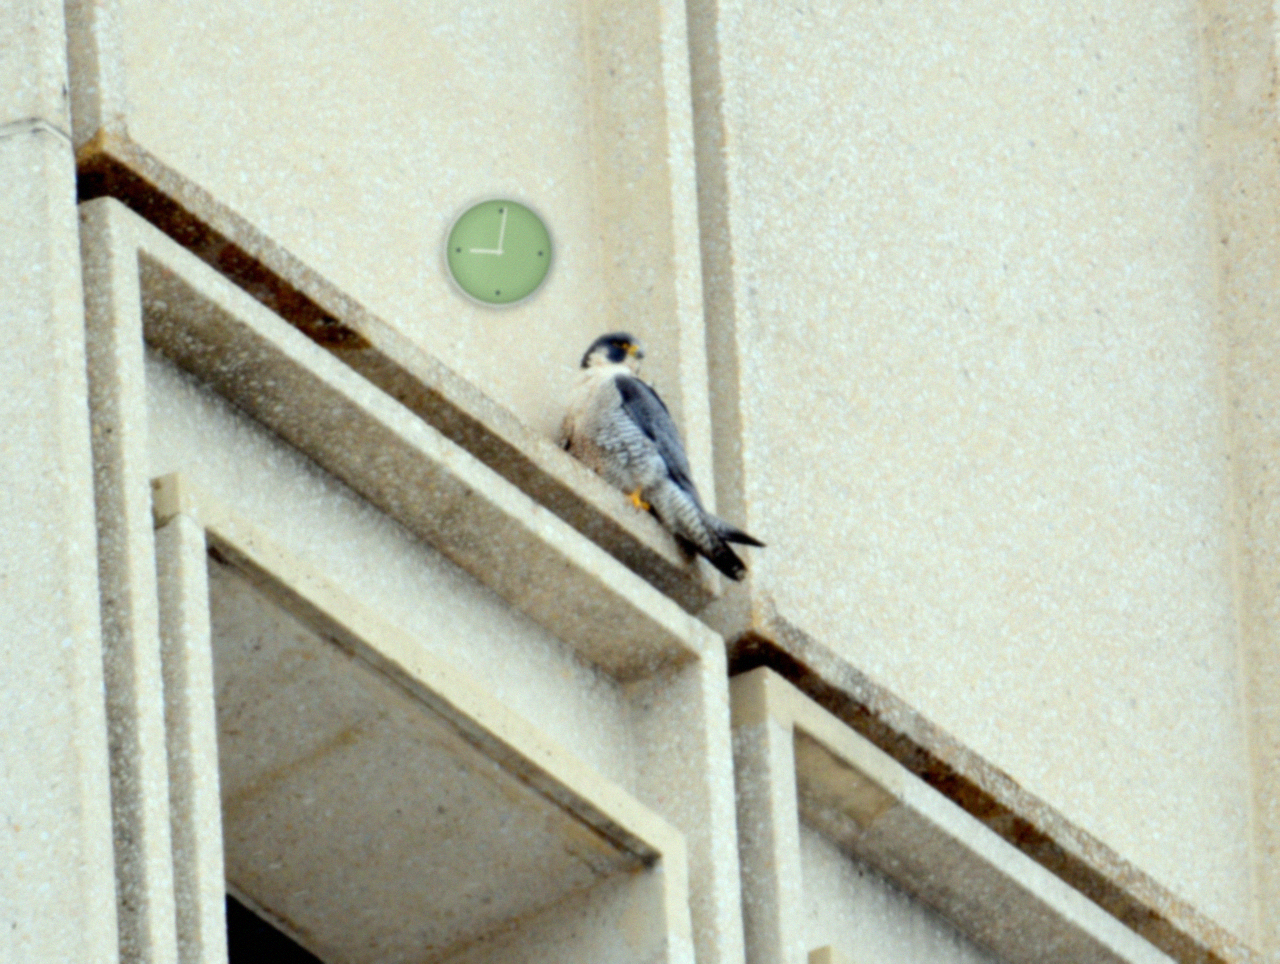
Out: 9h01
